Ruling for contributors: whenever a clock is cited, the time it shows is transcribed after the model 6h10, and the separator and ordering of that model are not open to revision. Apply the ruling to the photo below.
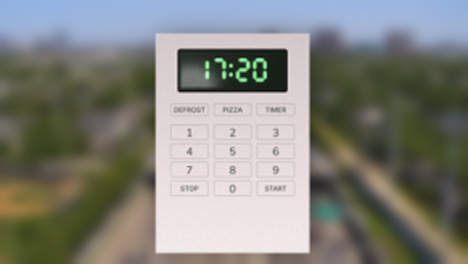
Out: 17h20
